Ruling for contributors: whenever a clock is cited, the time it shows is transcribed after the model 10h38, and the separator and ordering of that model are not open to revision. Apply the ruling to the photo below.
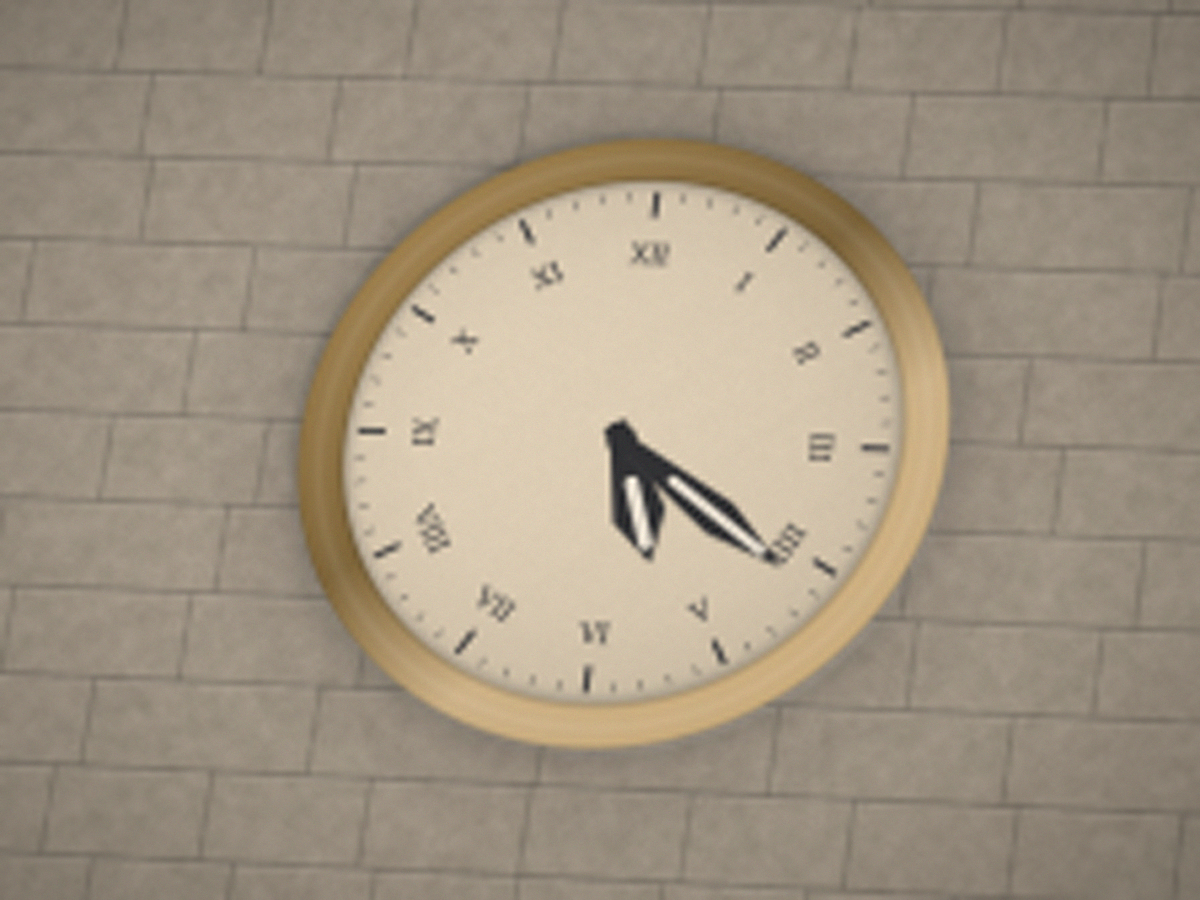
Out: 5h21
